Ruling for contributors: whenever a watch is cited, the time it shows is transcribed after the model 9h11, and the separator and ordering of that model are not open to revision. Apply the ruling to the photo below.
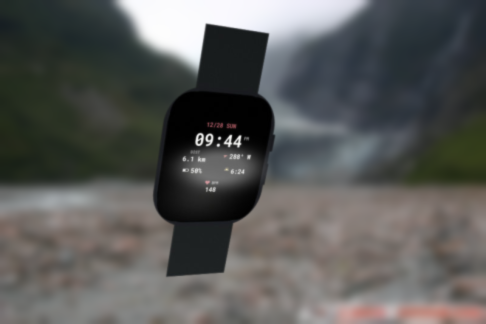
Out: 9h44
